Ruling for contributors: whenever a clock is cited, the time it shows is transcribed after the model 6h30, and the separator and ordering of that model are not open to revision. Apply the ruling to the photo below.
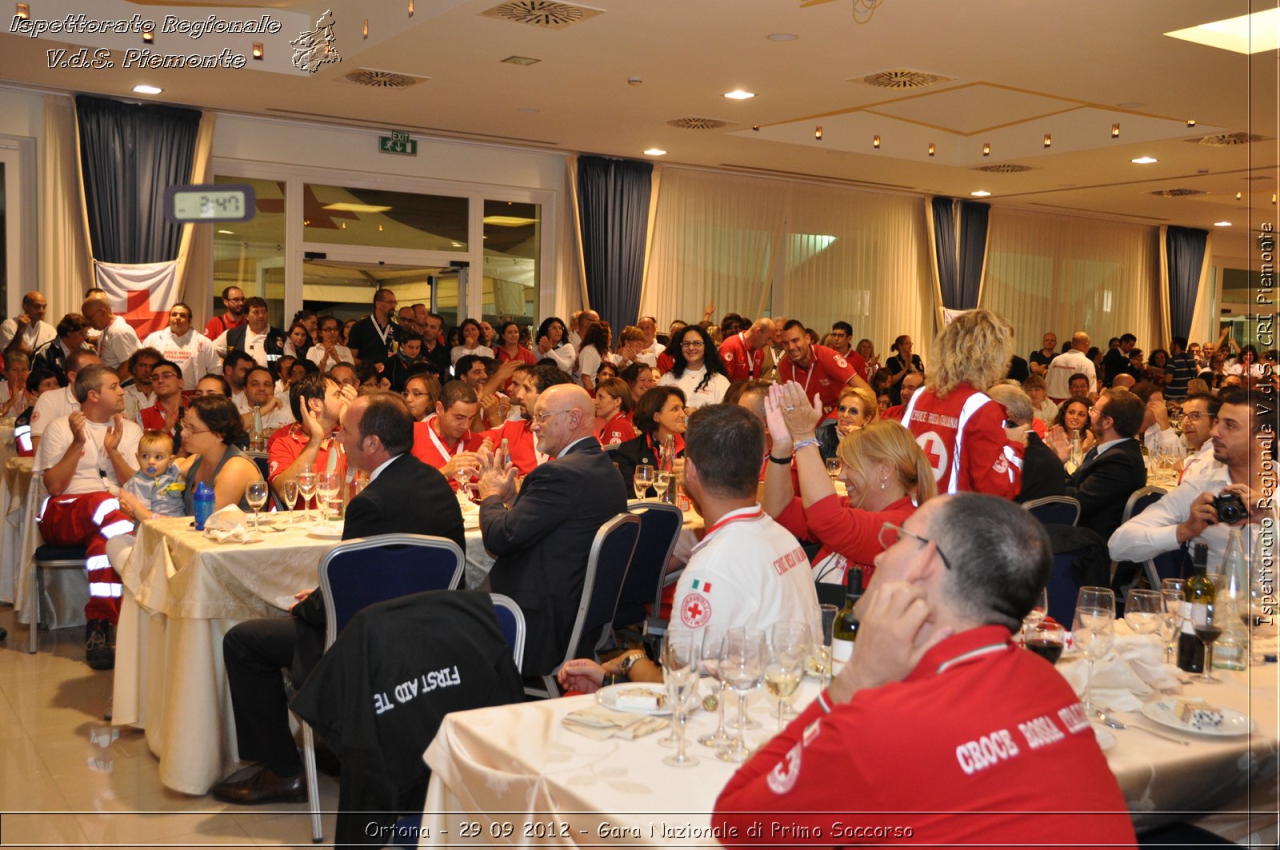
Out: 3h47
